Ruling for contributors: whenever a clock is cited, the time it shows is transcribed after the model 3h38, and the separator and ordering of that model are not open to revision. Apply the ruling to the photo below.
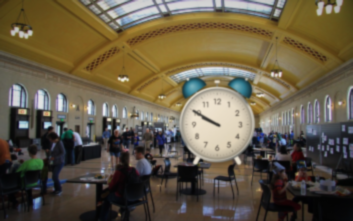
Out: 9h50
